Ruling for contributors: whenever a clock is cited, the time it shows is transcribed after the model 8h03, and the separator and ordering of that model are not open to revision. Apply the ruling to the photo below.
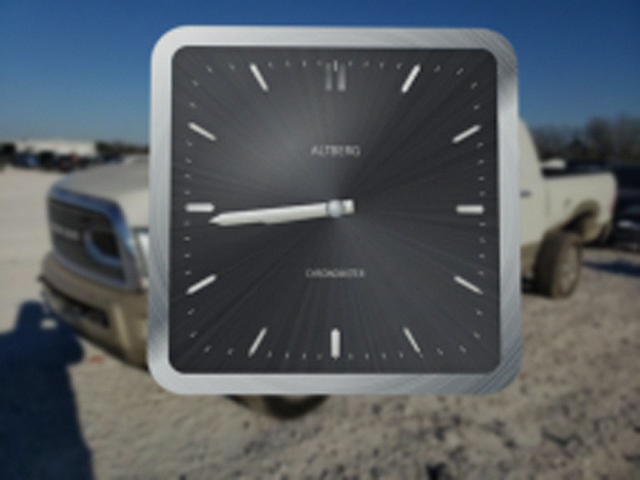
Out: 8h44
